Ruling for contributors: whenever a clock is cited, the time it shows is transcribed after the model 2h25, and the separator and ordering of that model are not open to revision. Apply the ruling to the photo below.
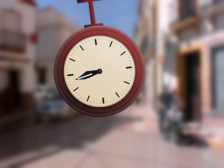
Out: 8h43
